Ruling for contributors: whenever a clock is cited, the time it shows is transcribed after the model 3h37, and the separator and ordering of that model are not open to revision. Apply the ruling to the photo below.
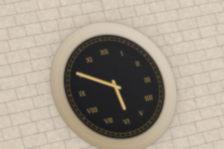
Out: 5h50
